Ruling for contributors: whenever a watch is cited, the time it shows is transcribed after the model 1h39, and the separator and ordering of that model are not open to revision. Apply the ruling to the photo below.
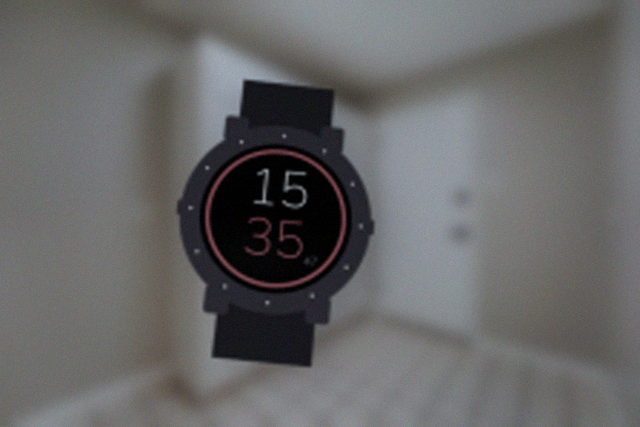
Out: 15h35
